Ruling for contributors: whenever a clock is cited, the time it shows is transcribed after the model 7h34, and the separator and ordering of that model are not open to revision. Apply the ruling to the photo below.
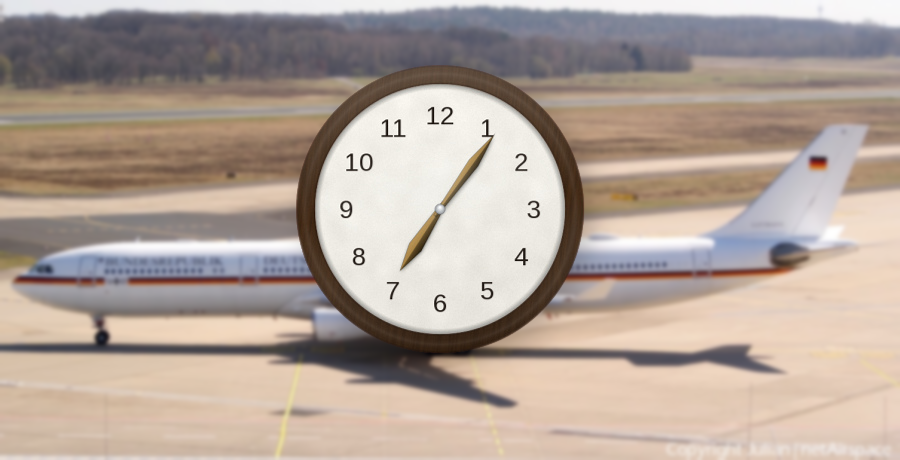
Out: 7h06
